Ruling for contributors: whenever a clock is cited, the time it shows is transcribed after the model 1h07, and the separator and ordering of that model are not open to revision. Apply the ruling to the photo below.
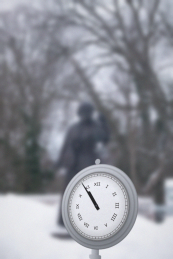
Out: 10h54
